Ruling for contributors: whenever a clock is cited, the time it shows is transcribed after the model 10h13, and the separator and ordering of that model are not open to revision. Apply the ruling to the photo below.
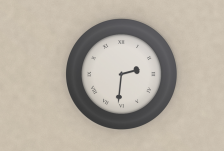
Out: 2h31
